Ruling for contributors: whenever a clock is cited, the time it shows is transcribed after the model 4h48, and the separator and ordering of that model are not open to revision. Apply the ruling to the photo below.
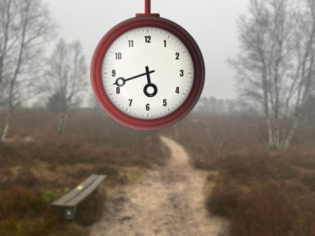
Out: 5h42
